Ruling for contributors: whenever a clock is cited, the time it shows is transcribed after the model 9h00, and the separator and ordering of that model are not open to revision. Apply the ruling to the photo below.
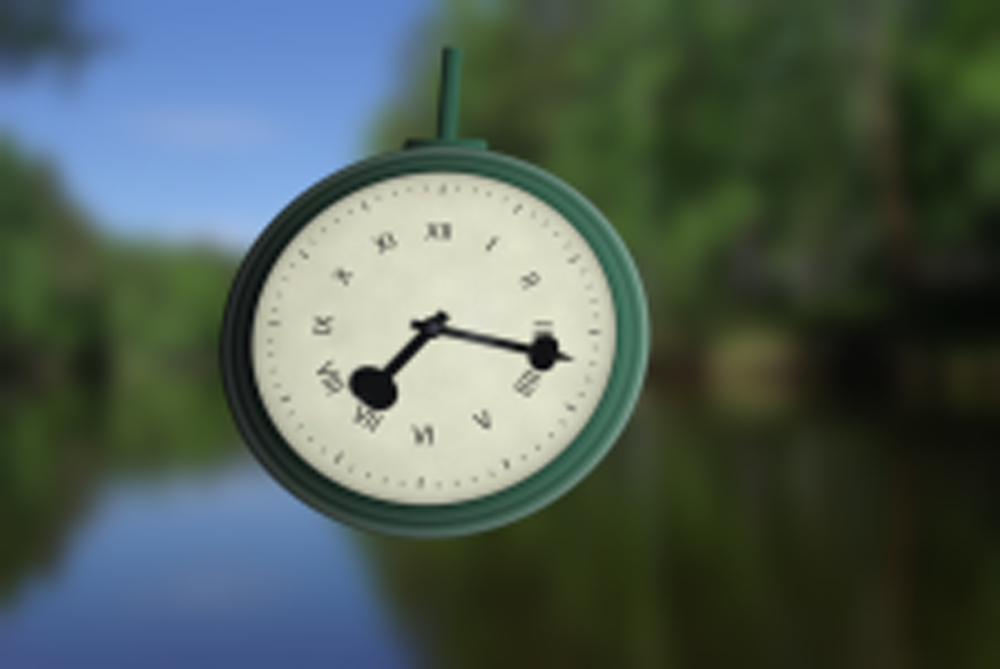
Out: 7h17
